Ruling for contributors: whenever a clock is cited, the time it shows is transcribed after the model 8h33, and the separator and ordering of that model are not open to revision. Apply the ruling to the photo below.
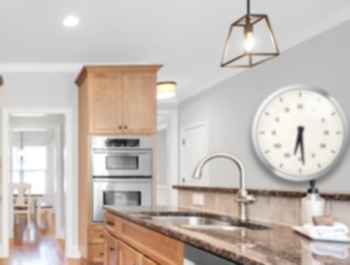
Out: 6h29
